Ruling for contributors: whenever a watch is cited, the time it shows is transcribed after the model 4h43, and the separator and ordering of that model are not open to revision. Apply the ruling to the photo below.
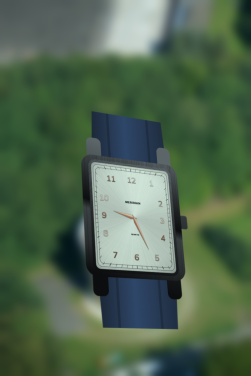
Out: 9h26
